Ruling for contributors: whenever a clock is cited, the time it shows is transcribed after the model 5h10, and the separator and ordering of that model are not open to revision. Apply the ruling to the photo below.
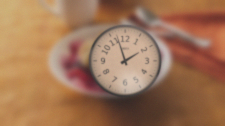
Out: 1h57
